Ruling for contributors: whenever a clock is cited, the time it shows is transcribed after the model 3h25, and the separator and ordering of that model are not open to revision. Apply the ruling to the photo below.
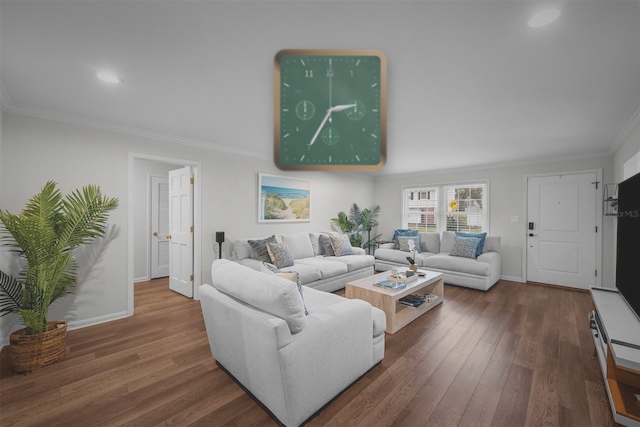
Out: 2h35
